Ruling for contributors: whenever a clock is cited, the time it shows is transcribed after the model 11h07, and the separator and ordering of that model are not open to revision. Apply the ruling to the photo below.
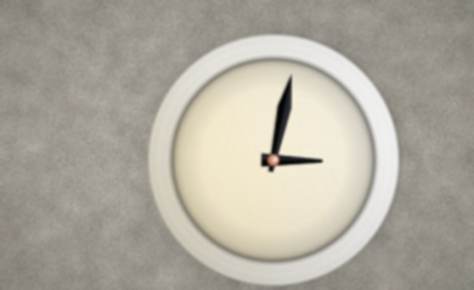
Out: 3h02
